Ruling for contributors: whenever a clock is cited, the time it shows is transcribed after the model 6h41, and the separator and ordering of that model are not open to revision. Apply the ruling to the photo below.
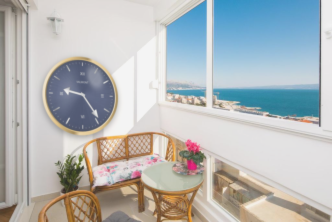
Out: 9h24
